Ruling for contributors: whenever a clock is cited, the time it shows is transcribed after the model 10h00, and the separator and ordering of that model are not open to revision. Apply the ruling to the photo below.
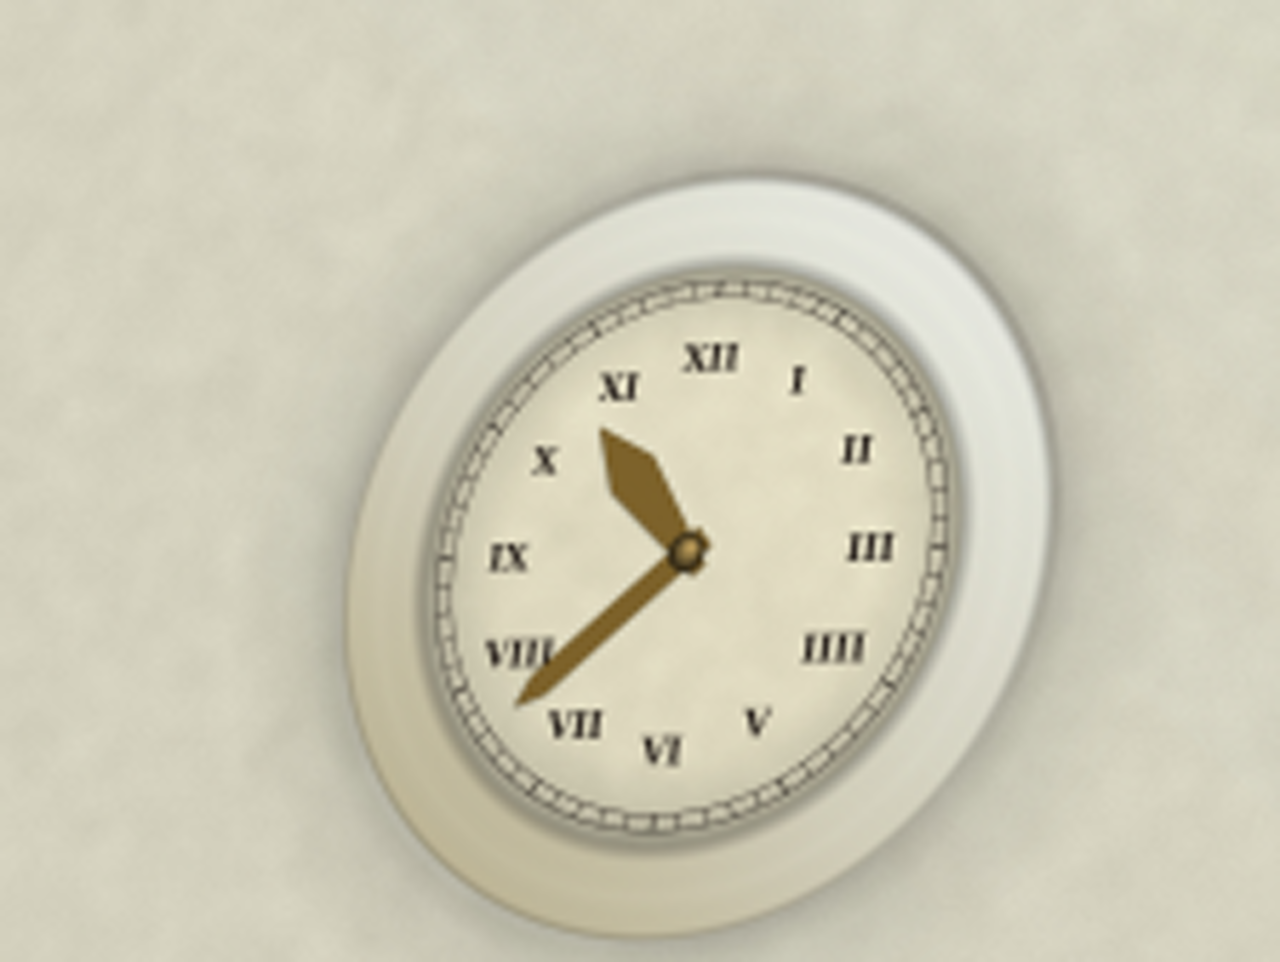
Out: 10h38
